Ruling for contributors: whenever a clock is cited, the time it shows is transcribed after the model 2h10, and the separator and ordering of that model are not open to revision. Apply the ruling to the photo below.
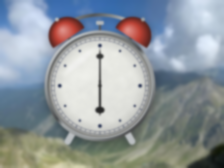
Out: 6h00
